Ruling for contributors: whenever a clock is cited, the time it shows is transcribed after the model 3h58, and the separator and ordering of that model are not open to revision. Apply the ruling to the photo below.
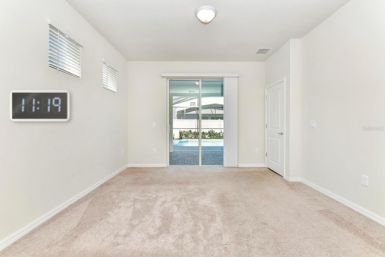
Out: 11h19
